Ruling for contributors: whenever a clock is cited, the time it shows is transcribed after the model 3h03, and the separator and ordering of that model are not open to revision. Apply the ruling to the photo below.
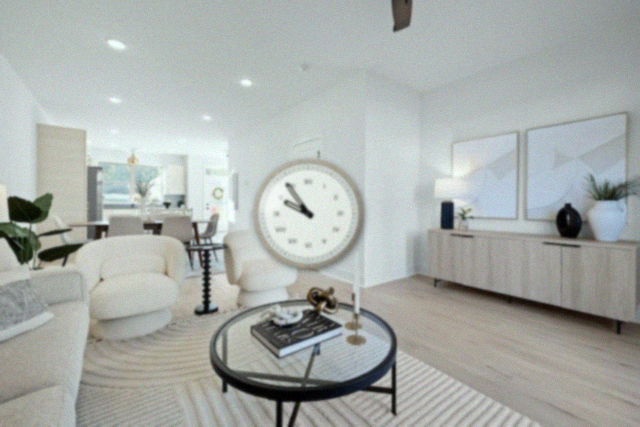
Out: 9h54
